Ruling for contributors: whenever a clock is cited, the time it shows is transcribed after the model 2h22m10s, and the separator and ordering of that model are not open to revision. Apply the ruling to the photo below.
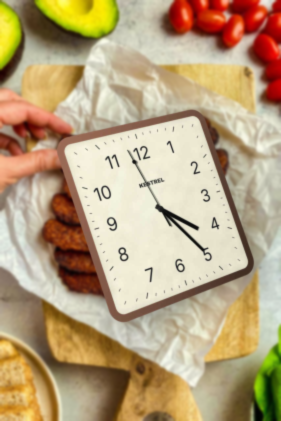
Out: 4h24m58s
